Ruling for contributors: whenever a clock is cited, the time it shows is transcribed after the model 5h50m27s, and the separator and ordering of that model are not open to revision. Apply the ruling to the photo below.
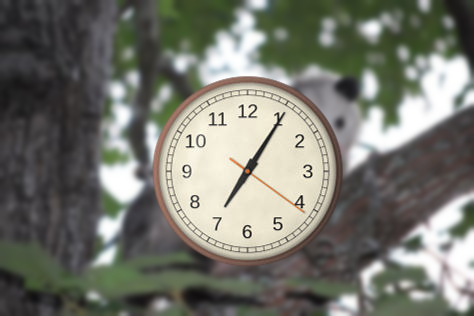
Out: 7h05m21s
